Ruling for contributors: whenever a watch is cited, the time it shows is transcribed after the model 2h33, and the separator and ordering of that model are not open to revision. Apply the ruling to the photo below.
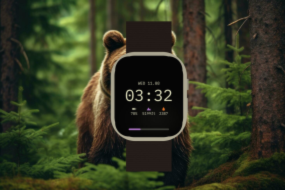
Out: 3h32
